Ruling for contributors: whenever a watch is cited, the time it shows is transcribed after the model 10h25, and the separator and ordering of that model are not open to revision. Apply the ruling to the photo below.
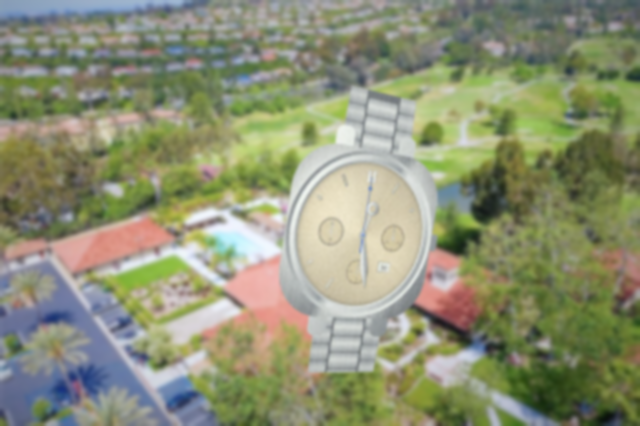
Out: 12h28
